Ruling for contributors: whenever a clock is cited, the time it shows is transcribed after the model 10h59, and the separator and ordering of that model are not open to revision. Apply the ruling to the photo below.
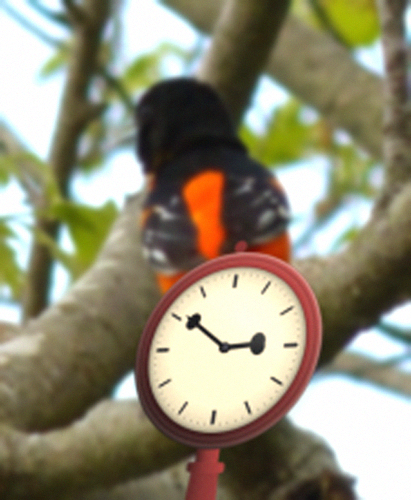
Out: 2h51
